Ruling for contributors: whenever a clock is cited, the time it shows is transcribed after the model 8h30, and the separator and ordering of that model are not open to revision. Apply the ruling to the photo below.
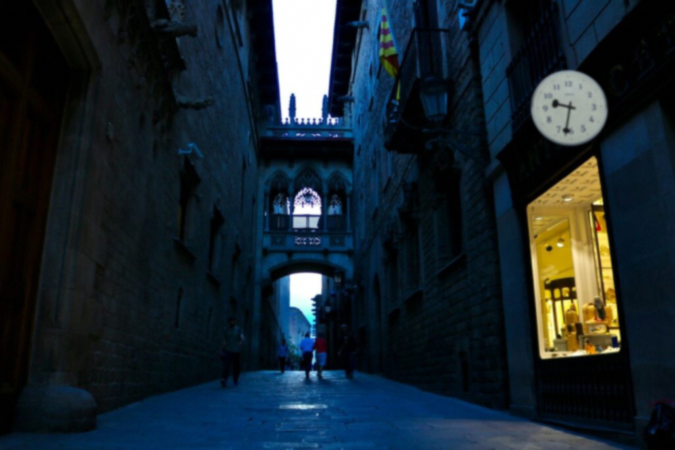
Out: 9h32
